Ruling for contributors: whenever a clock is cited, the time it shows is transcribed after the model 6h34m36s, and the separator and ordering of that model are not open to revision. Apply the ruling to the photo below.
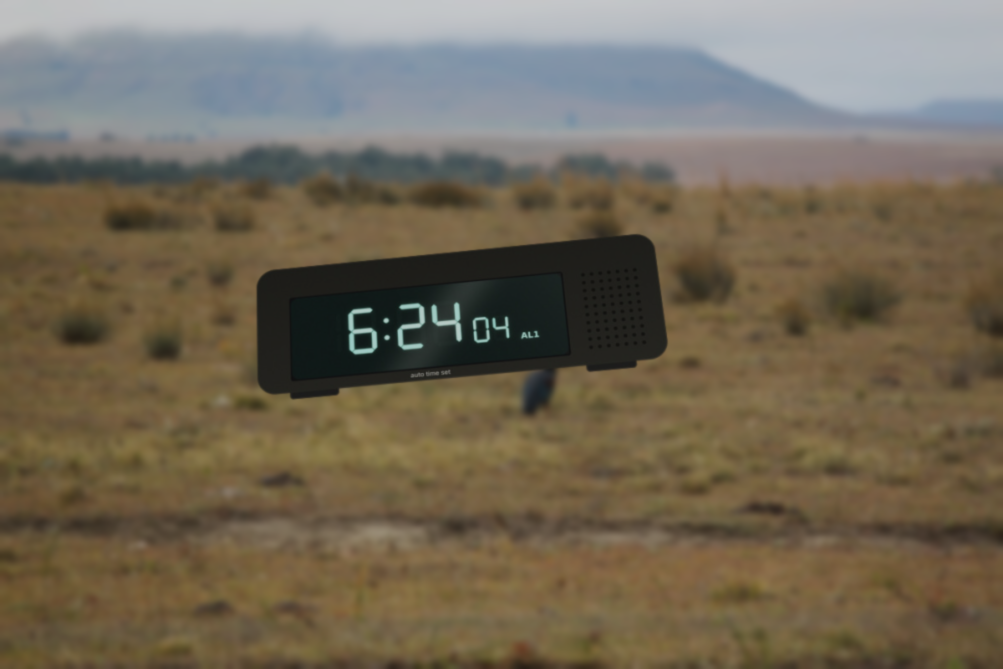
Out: 6h24m04s
